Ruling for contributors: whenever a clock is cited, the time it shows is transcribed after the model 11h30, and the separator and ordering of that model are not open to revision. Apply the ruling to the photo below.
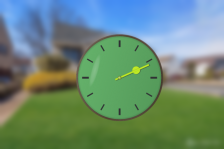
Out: 2h11
